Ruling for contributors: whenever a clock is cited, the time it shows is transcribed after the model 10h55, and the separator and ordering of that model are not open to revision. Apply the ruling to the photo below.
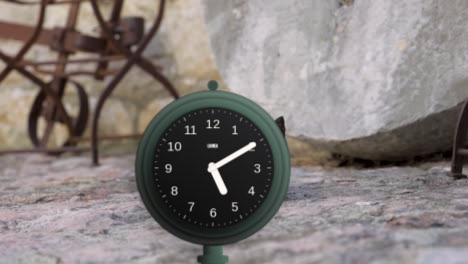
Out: 5h10
